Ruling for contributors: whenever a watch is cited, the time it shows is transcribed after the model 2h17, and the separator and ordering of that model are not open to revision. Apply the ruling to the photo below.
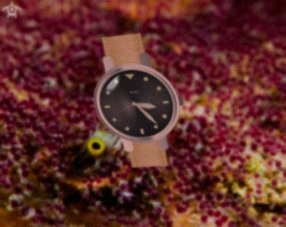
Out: 3h24
